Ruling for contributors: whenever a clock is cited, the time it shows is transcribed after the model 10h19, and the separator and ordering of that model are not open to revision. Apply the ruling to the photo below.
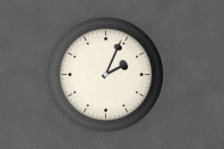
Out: 2h04
